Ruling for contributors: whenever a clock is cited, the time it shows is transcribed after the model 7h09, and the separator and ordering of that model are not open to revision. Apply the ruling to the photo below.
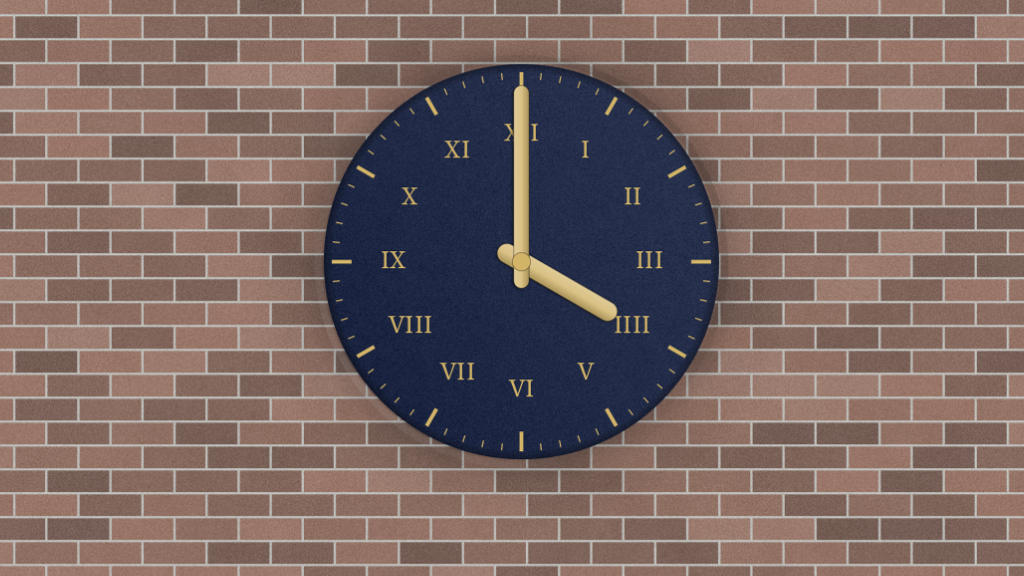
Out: 4h00
